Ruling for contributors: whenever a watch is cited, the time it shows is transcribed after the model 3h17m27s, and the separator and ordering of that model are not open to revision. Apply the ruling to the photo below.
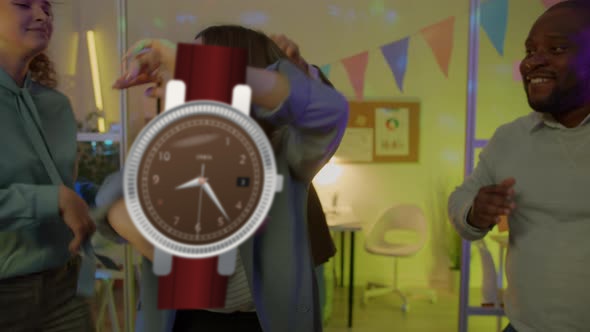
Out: 8h23m30s
